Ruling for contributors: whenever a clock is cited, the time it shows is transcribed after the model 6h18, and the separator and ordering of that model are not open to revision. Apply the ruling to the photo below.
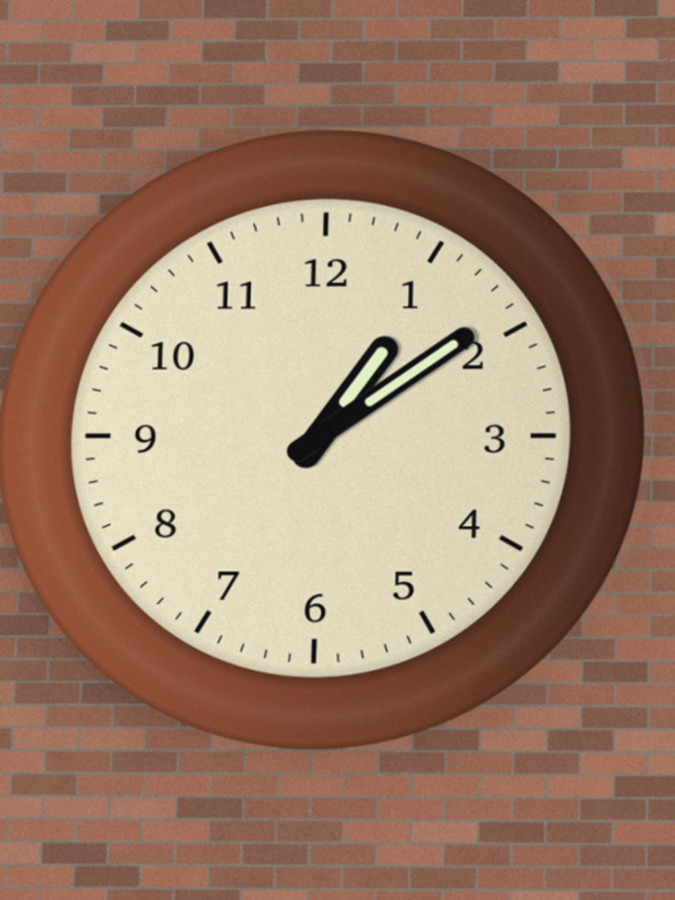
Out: 1h09
